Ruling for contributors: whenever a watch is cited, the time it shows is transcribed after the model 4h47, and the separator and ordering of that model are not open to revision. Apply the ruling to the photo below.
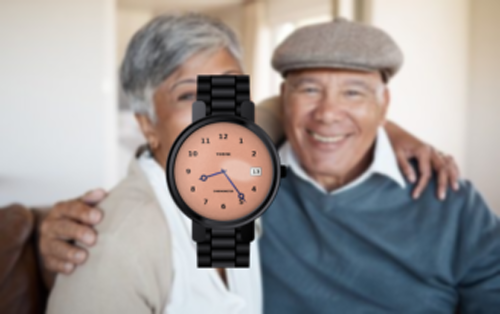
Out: 8h24
